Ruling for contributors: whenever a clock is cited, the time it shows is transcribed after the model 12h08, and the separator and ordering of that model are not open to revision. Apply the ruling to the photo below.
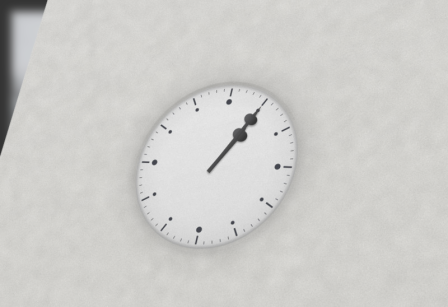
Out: 1h05
